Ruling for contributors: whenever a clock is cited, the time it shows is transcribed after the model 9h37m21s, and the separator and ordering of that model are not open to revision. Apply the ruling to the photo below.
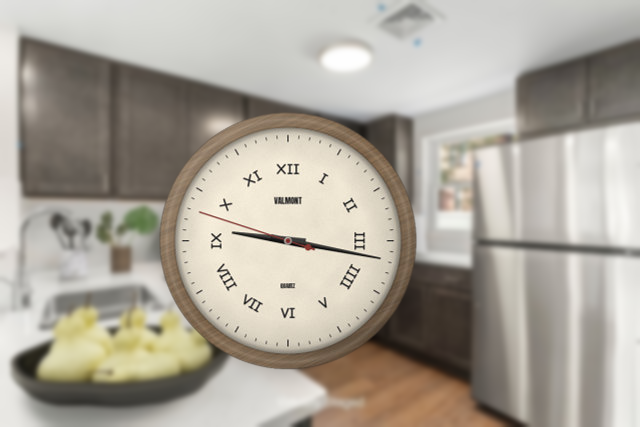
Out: 9h16m48s
